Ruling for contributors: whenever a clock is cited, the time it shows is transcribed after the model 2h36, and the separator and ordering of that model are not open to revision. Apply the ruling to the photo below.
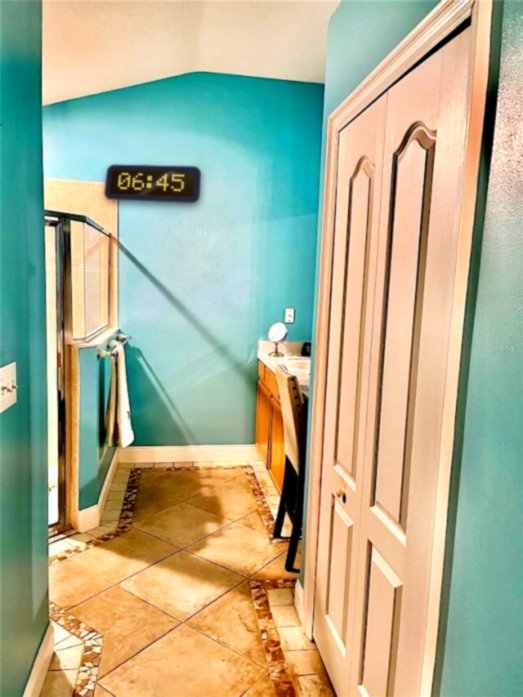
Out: 6h45
